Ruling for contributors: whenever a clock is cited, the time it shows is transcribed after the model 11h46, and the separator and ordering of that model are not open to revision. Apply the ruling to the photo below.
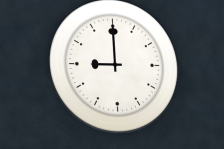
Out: 9h00
